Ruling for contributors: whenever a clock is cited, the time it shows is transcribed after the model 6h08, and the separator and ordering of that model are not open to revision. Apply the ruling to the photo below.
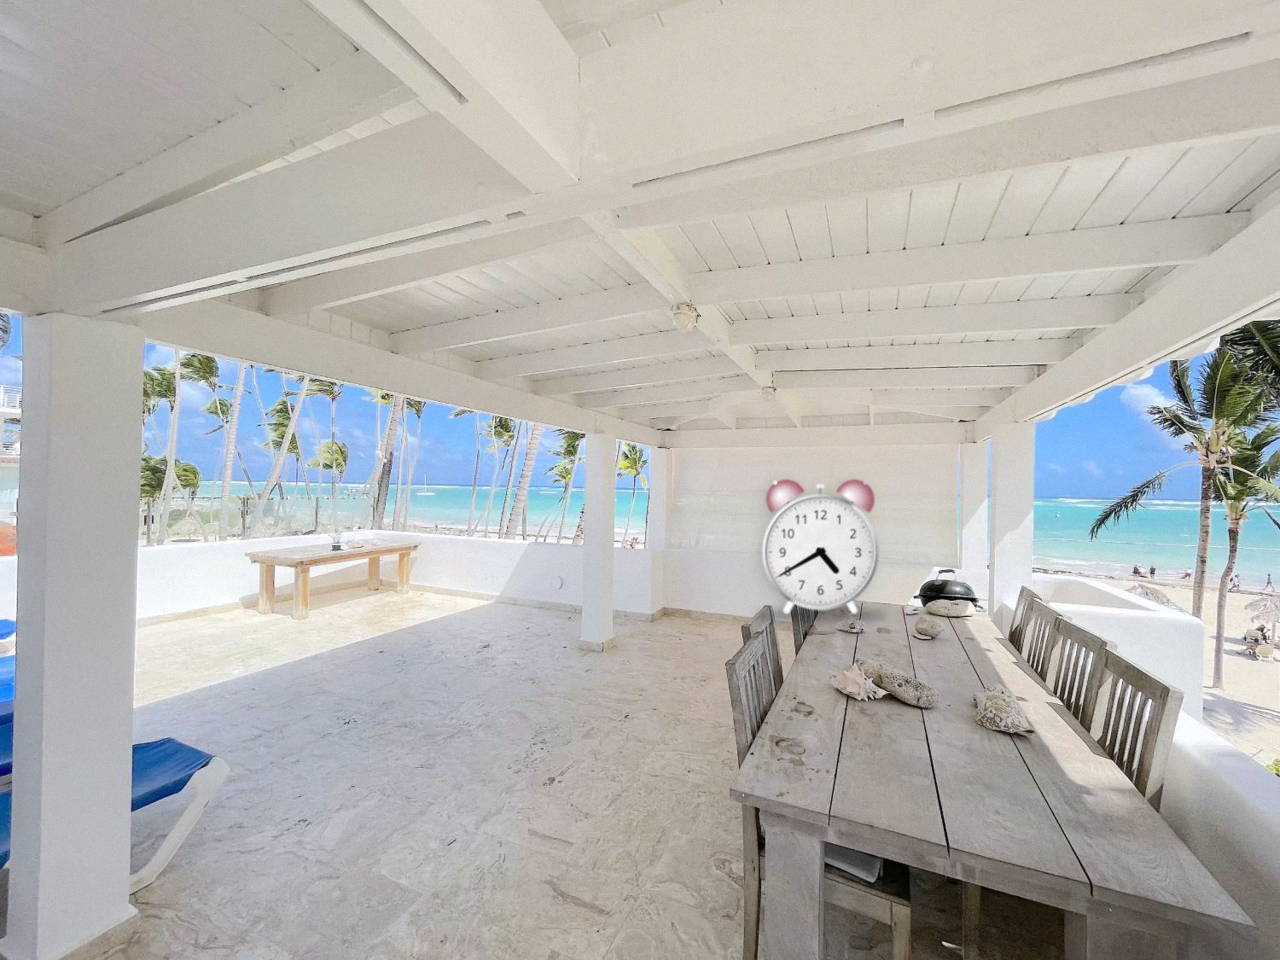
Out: 4h40
